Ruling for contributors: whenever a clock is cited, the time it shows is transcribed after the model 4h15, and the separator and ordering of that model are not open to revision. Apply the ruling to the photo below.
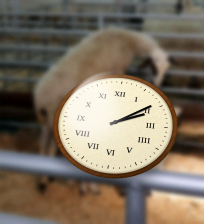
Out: 2h09
